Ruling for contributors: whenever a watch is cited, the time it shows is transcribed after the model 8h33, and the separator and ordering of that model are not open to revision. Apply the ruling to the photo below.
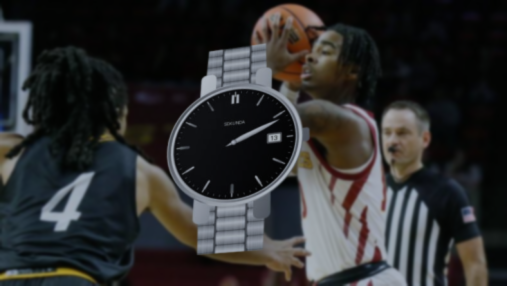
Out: 2h11
